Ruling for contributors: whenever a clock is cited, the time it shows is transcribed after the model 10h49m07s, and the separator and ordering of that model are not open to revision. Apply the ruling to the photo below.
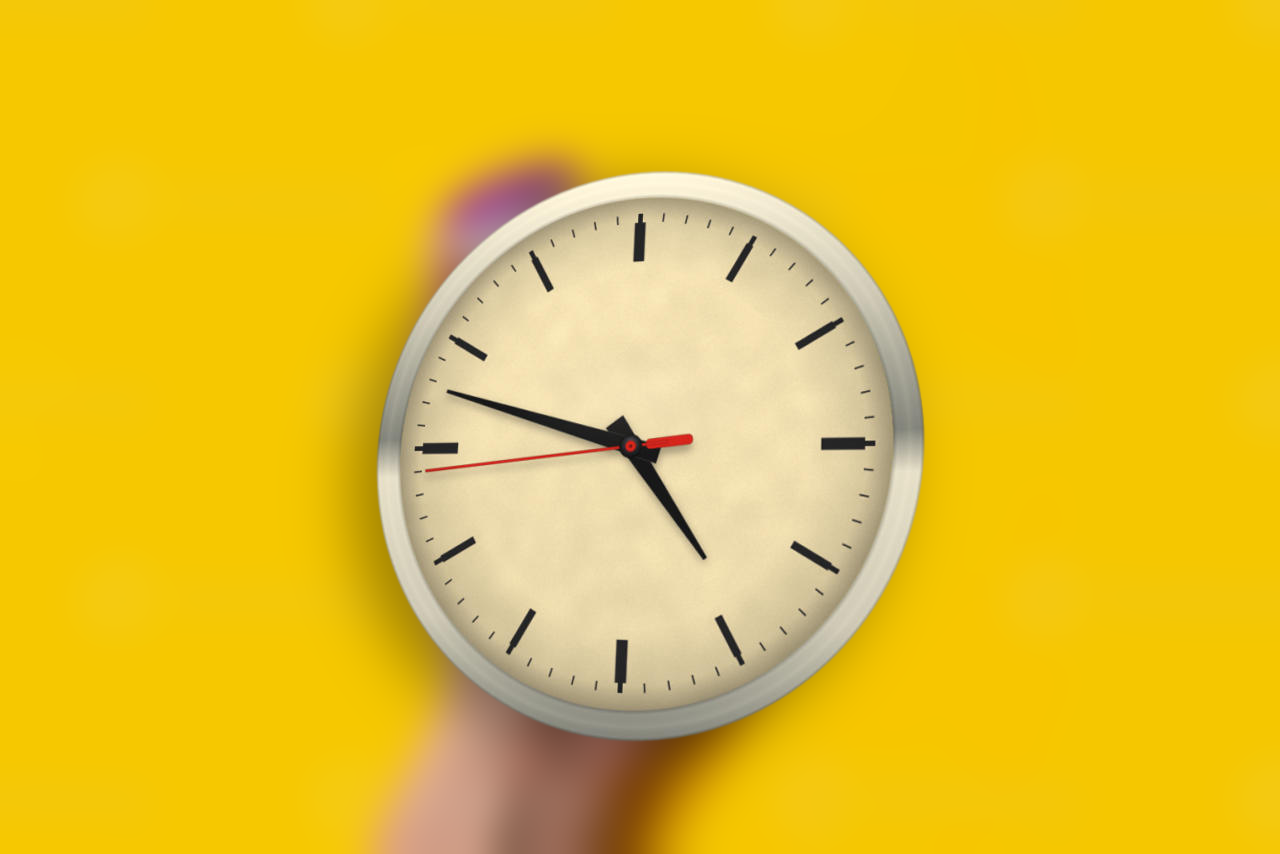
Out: 4h47m44s
